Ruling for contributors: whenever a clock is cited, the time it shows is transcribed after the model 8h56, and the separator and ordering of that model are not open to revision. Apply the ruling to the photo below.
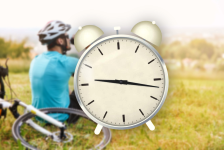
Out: 9h17
